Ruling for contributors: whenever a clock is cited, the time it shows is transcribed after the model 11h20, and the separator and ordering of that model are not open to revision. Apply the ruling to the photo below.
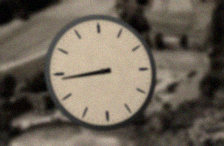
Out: 8h44
